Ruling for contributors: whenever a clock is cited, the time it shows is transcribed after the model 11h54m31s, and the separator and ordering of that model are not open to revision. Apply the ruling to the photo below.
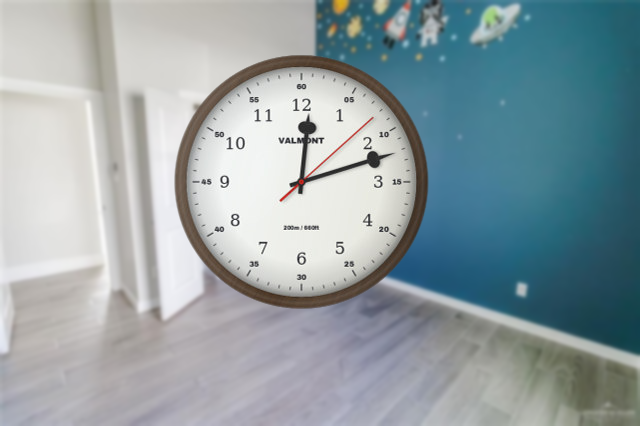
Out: 12h12m08s
